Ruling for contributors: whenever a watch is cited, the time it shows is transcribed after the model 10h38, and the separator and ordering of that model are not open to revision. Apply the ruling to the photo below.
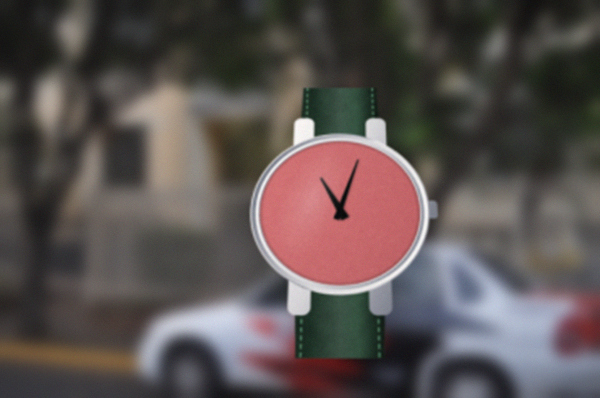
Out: 11h03
